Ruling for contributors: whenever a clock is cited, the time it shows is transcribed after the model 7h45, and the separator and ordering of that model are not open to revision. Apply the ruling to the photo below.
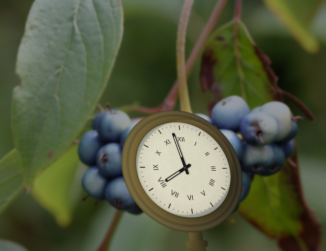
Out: 7h58
